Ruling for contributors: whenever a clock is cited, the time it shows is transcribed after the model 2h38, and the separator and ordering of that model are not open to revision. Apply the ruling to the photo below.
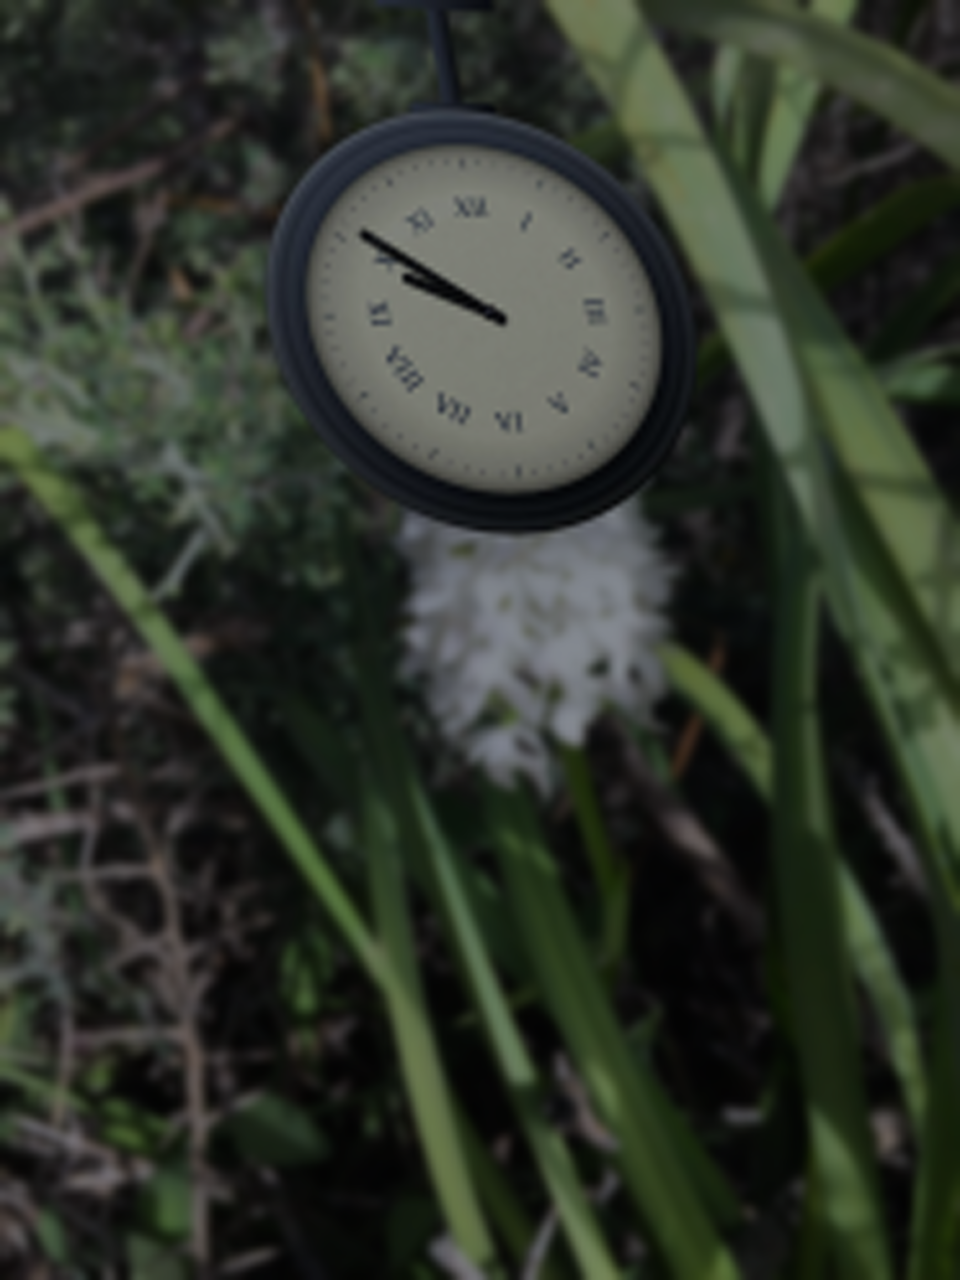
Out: 9h51
